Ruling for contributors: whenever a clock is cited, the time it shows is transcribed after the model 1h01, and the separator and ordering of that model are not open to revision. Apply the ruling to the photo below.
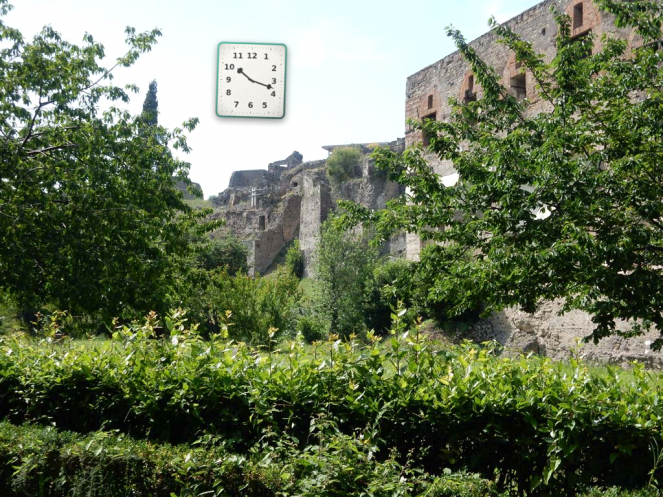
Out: 10h18
